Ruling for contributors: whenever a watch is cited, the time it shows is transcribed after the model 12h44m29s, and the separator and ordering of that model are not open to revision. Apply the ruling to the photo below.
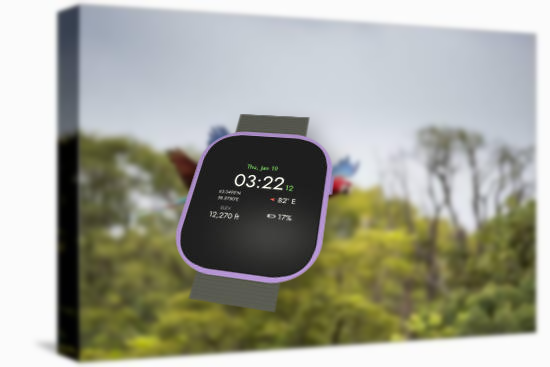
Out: 3h22m12s
